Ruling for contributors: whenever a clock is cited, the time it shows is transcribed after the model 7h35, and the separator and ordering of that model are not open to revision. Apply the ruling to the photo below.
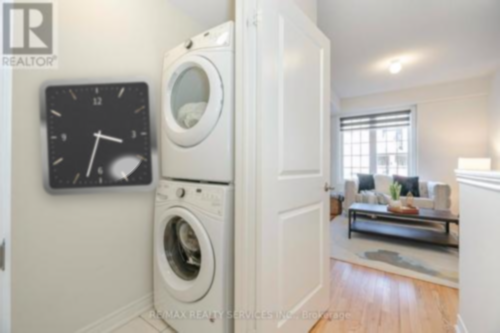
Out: 3h33
